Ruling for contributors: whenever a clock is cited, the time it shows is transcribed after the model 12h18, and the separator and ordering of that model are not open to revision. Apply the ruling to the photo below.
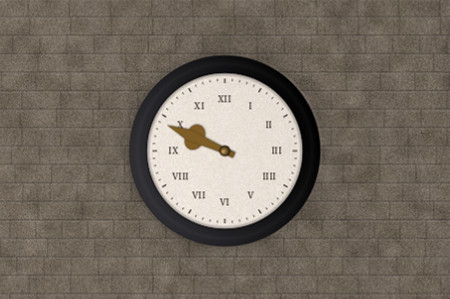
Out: 9h49
